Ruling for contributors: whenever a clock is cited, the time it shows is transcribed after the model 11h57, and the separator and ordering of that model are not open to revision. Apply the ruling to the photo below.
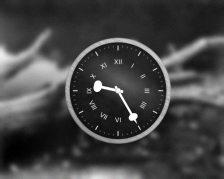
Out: 9h25
